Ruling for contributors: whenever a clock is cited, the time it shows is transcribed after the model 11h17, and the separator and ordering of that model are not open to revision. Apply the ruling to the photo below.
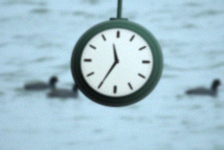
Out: 11h35
